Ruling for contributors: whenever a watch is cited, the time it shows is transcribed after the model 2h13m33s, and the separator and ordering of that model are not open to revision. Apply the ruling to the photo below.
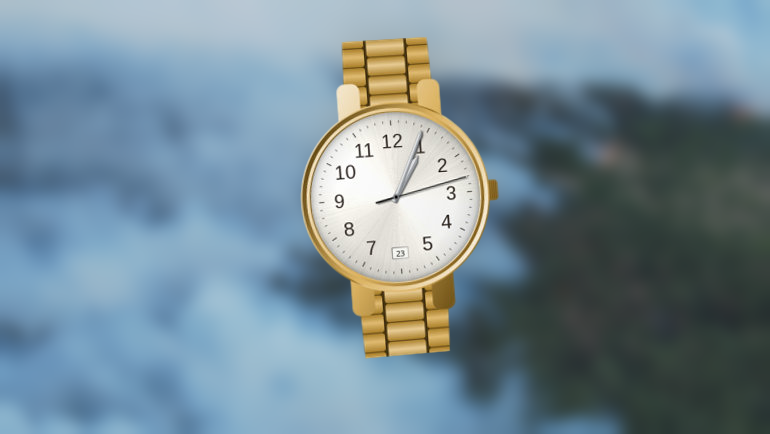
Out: 1h04m13s
